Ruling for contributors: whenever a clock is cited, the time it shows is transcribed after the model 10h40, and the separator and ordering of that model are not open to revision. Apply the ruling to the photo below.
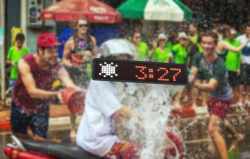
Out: 3h27
